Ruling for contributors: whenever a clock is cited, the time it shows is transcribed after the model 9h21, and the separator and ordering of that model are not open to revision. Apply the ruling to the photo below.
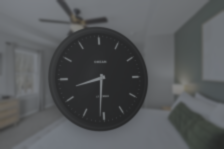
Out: 8h31
